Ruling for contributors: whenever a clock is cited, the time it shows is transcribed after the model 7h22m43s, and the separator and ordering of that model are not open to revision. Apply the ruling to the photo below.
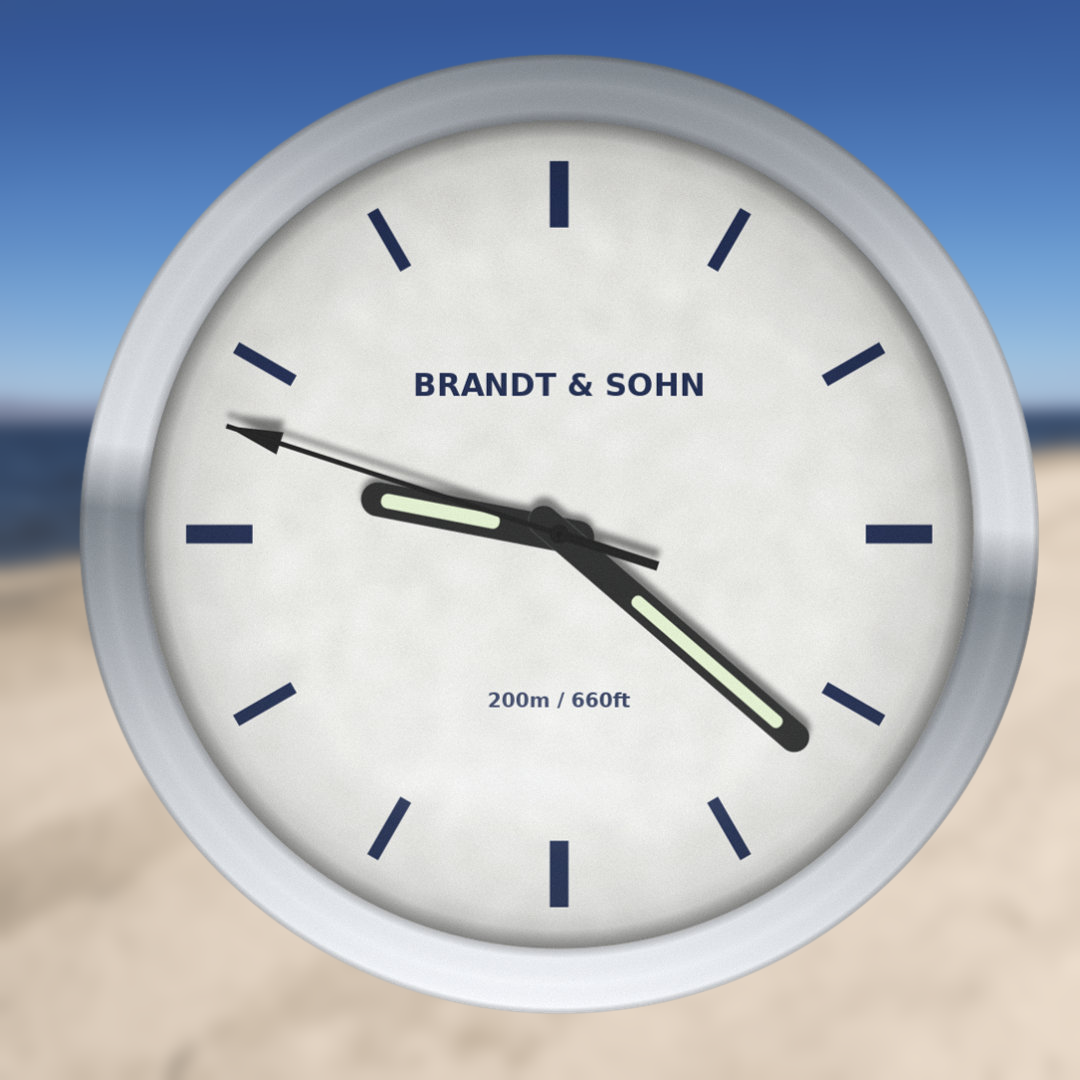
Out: 9h21m48s
